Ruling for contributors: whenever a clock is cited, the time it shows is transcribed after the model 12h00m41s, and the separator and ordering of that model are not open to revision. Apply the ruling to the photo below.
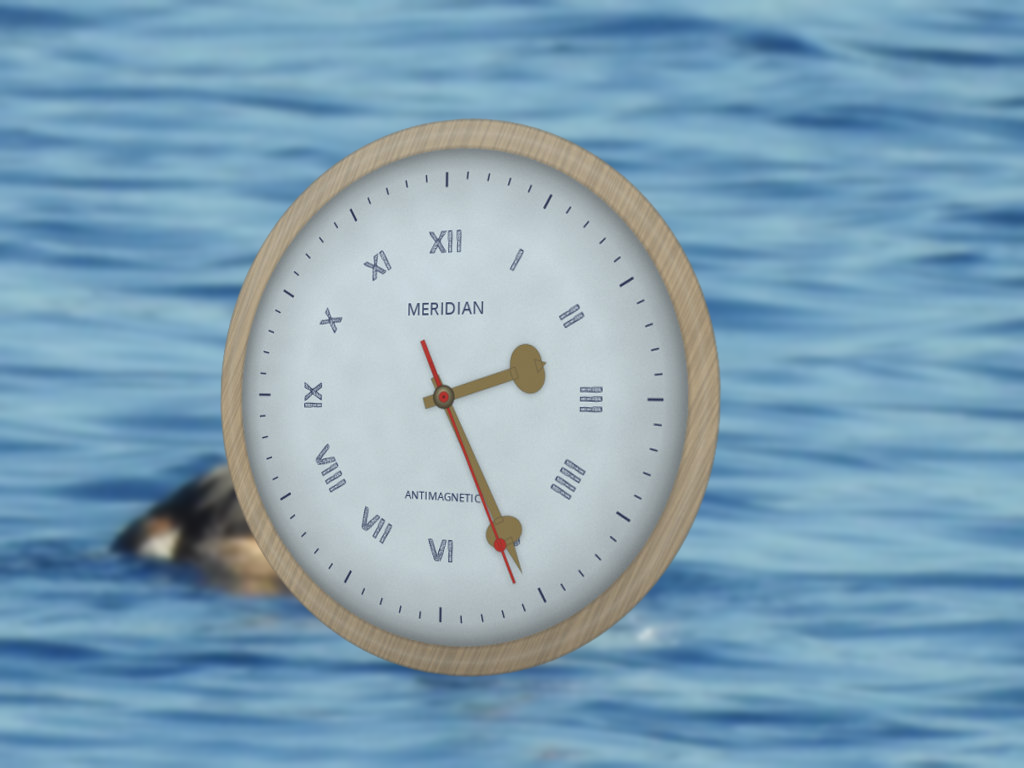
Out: 2h25m26s
